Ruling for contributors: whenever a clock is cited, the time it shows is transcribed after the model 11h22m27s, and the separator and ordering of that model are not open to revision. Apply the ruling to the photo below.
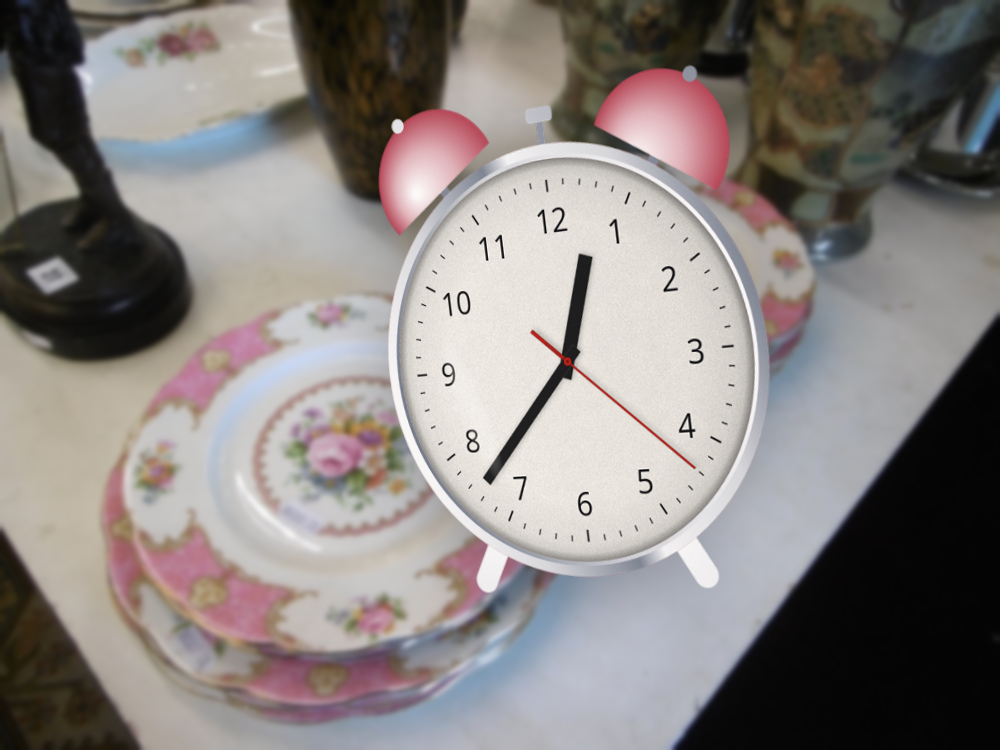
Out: 12h37m22s
